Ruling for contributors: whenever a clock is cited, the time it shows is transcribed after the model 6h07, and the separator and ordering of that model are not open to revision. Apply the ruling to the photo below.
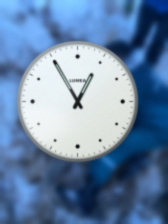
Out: 12h55
